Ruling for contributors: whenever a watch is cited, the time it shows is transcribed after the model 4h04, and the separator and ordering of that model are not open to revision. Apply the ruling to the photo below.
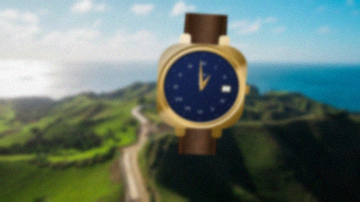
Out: 12h59
